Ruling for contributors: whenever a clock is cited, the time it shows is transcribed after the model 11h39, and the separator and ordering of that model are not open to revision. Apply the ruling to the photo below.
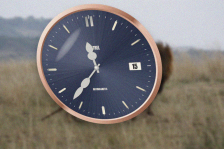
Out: 11h37
